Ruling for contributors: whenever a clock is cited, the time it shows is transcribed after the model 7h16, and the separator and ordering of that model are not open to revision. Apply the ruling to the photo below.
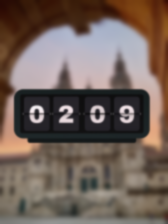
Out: 2h09
